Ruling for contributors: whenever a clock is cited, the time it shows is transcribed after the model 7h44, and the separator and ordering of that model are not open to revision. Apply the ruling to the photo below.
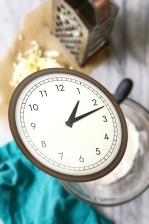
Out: 1h12
